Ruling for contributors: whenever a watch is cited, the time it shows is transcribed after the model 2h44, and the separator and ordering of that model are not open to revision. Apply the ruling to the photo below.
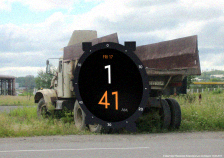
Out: 1h41
